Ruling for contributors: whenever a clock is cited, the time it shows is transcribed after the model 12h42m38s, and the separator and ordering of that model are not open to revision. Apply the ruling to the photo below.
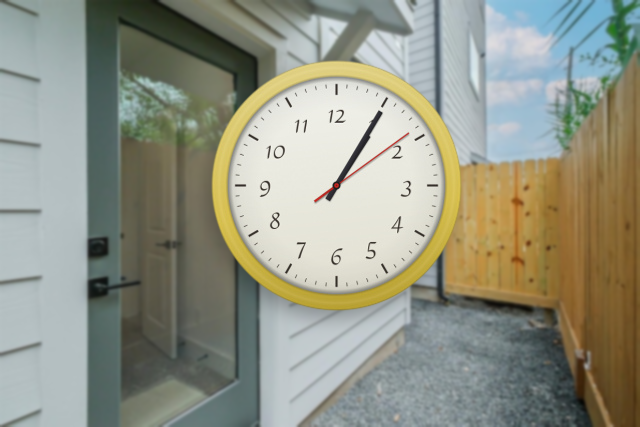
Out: 1h05m09s
